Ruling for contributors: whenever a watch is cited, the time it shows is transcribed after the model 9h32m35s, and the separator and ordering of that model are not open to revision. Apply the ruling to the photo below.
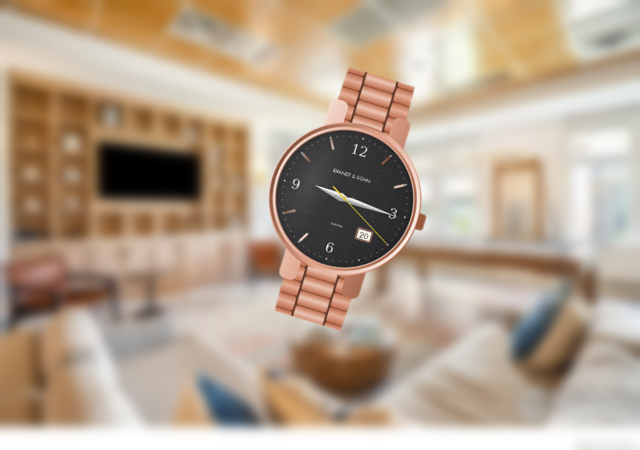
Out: 9h15m20s
